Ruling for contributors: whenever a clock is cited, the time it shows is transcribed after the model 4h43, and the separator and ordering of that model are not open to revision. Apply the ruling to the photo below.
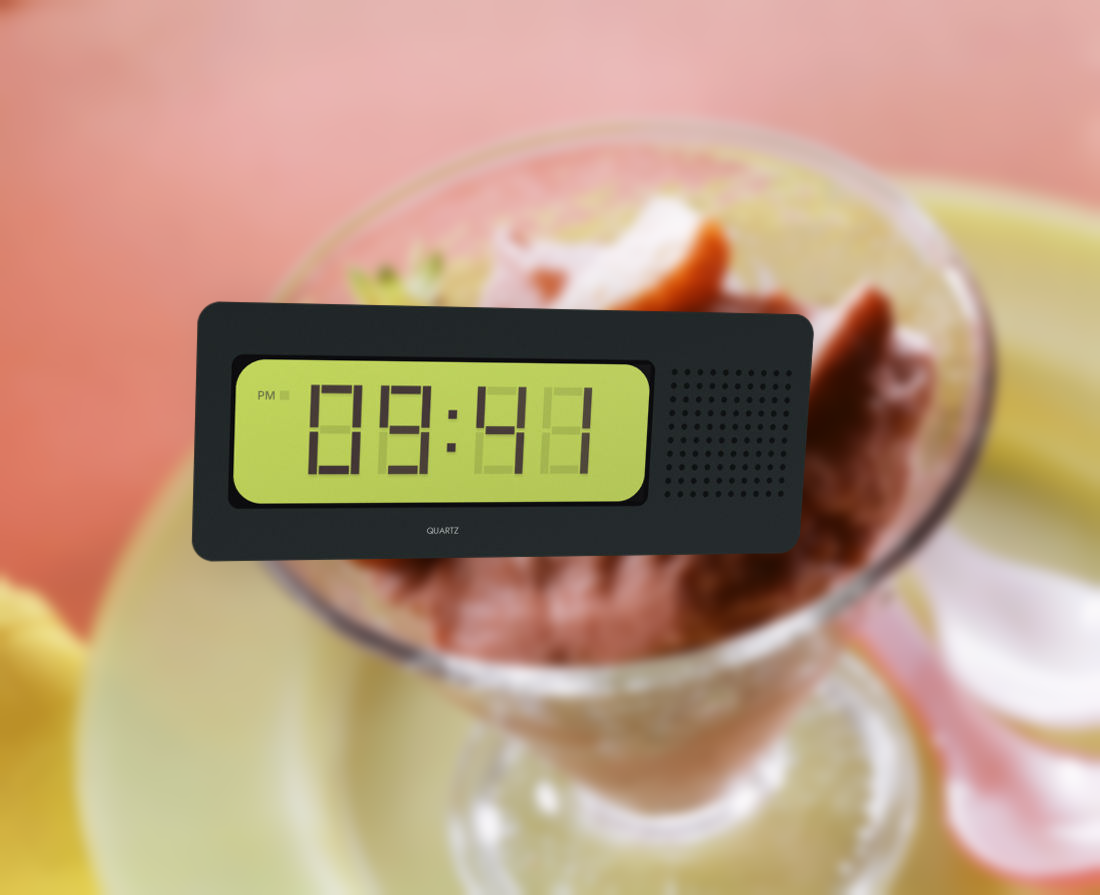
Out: 9h41
